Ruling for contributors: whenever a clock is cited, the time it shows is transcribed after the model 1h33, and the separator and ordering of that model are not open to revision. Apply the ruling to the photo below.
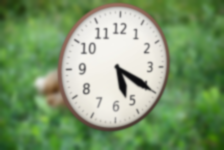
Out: 5h20
